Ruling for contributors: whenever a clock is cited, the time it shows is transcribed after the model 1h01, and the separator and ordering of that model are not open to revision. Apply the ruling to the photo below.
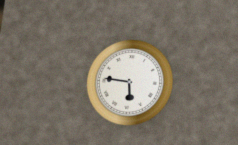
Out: 5h46
